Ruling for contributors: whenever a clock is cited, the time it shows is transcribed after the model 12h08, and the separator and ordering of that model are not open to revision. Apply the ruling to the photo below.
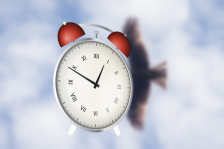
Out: 12h49
